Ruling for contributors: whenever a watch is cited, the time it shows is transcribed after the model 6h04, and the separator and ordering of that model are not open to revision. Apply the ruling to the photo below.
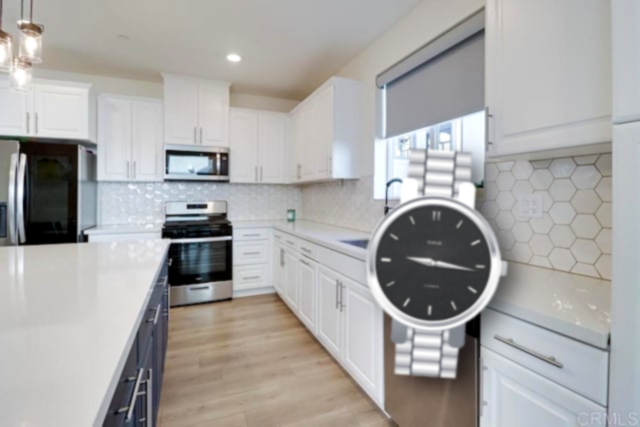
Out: 9h16
